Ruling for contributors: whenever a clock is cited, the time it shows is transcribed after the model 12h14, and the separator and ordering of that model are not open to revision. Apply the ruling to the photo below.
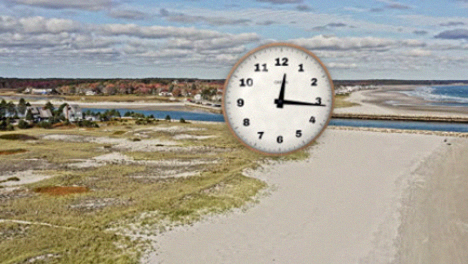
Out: 12h16
